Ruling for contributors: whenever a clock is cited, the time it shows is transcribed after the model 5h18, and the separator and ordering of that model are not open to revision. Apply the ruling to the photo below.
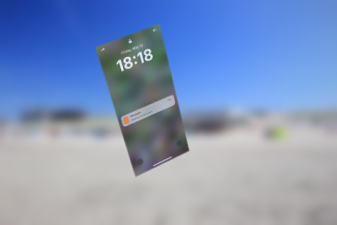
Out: 18h18
